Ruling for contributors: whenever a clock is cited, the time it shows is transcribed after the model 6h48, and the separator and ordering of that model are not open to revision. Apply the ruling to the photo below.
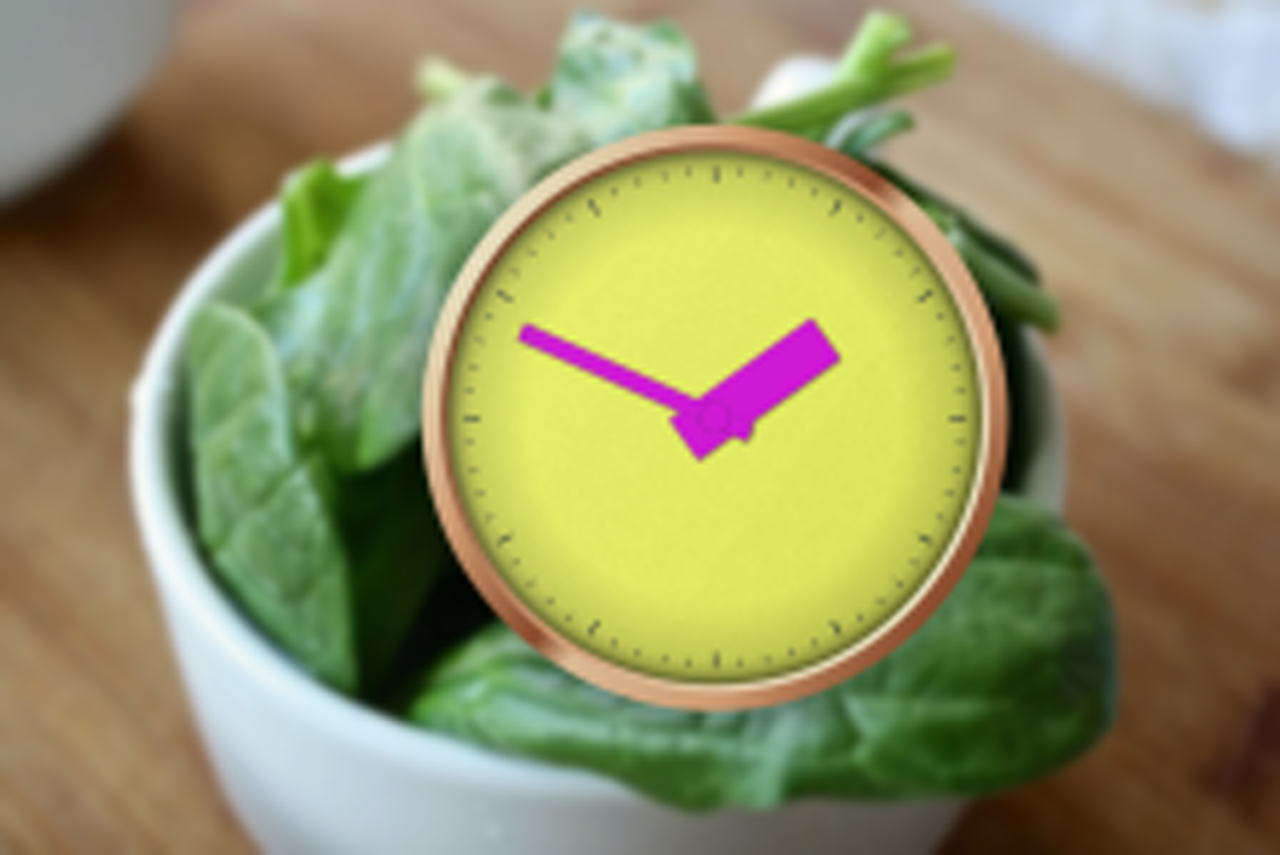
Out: 1h49
